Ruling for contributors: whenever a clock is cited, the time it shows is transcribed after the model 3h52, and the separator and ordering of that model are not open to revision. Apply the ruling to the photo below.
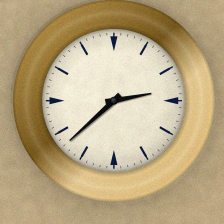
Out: 2h38
